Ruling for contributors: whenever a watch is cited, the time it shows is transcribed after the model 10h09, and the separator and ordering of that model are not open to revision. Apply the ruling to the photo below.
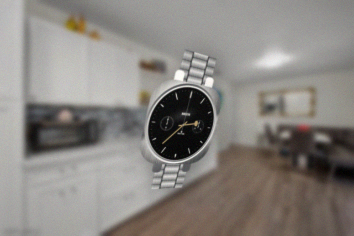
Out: 2h37
